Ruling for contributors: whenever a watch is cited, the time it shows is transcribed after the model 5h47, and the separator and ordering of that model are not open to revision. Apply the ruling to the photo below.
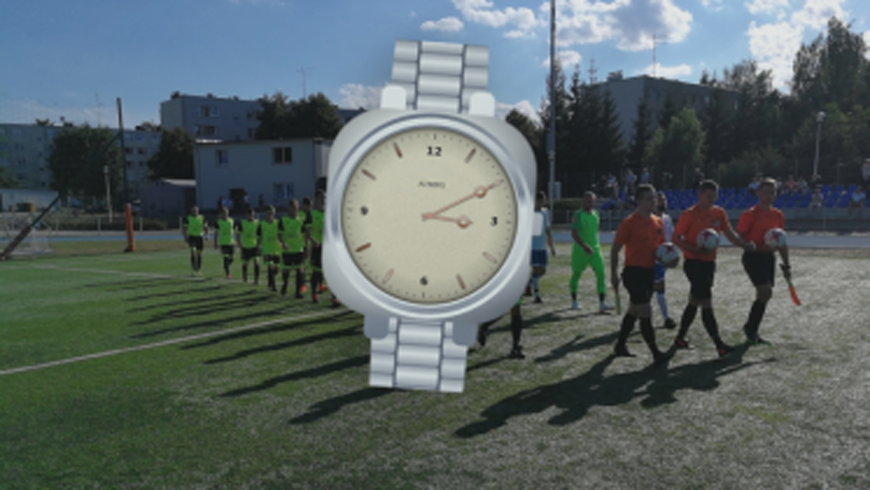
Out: 3h10
